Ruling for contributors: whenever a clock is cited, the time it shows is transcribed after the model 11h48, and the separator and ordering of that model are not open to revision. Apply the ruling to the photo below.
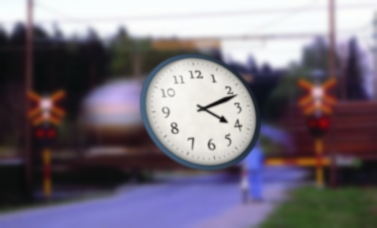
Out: 4h12
